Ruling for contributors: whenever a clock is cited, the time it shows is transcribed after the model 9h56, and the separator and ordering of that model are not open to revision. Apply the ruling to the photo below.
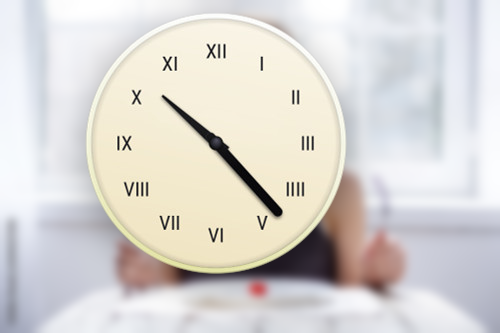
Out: 10h23
